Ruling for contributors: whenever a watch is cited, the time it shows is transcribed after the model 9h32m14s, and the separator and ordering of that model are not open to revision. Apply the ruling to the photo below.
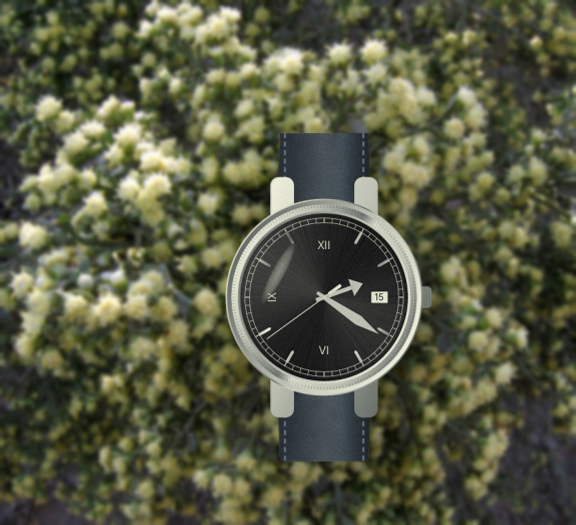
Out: 2h20m39s
